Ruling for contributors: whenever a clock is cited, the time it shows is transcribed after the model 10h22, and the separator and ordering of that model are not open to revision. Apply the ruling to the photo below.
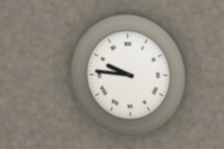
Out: 9h46
